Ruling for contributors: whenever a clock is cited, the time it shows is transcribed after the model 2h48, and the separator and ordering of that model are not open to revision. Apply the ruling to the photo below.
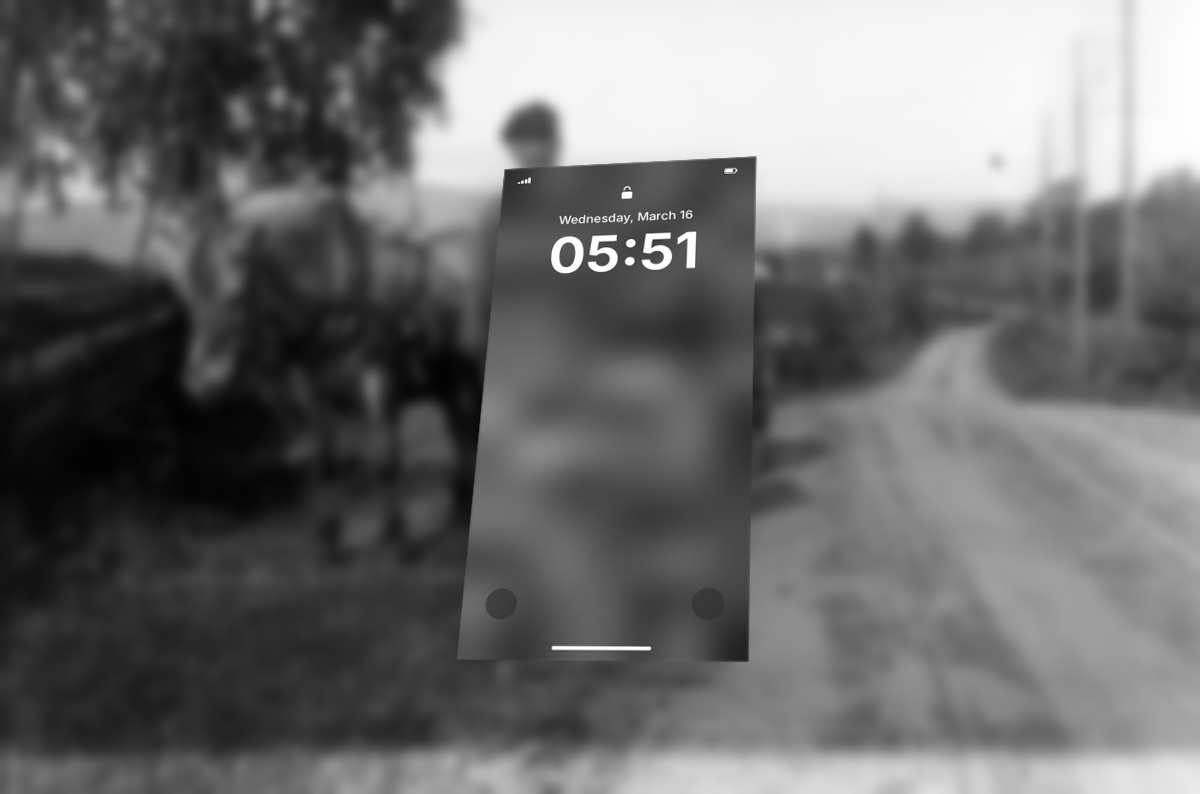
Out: 5h51
